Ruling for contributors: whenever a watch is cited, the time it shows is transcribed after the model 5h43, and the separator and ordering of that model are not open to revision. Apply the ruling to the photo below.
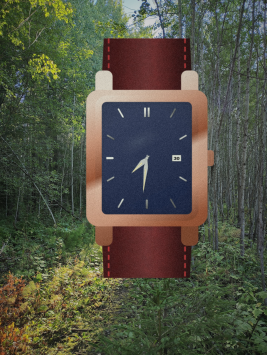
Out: 7h31
